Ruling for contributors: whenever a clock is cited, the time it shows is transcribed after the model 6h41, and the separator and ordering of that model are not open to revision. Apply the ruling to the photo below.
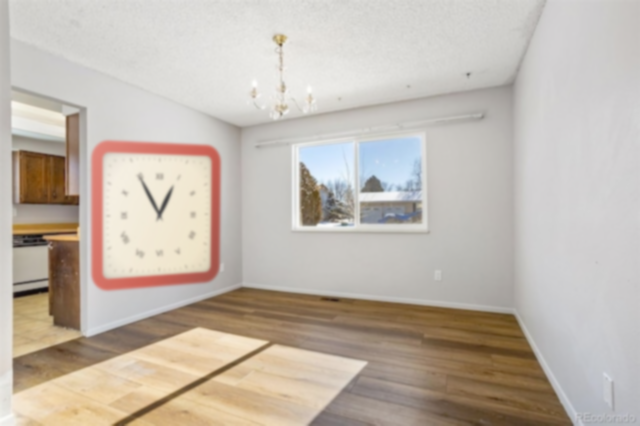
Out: 12h55
